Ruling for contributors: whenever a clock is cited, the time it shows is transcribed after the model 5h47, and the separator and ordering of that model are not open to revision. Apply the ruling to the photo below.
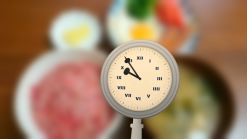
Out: 9h54
